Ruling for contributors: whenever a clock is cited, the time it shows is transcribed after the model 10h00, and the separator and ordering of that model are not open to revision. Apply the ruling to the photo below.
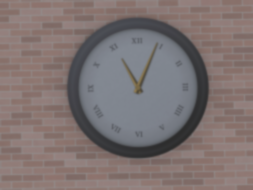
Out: 11h04
